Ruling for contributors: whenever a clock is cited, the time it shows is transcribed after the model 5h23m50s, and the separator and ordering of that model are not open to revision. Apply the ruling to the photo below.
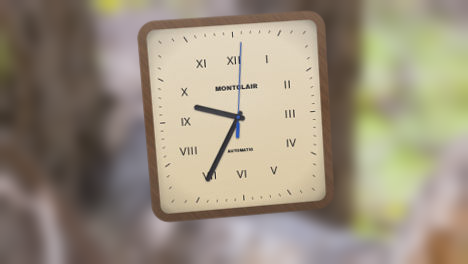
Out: 9h35m01s
